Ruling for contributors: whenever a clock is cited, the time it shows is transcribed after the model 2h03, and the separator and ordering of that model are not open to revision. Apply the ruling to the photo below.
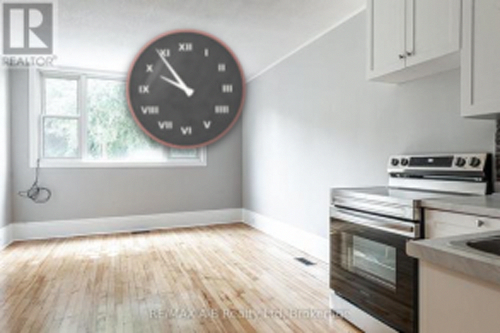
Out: 9h54
